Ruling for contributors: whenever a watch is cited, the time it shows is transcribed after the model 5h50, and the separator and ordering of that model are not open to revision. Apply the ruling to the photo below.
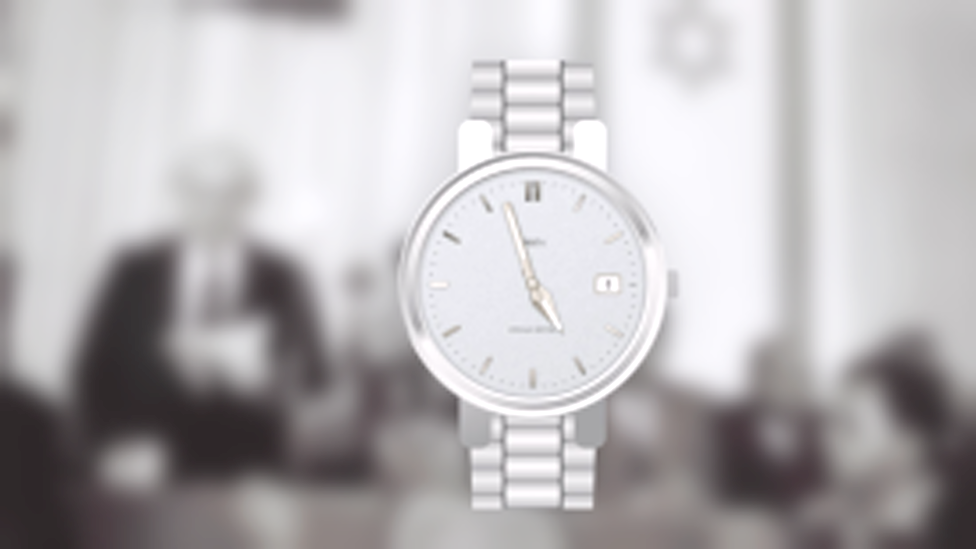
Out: 4h57
